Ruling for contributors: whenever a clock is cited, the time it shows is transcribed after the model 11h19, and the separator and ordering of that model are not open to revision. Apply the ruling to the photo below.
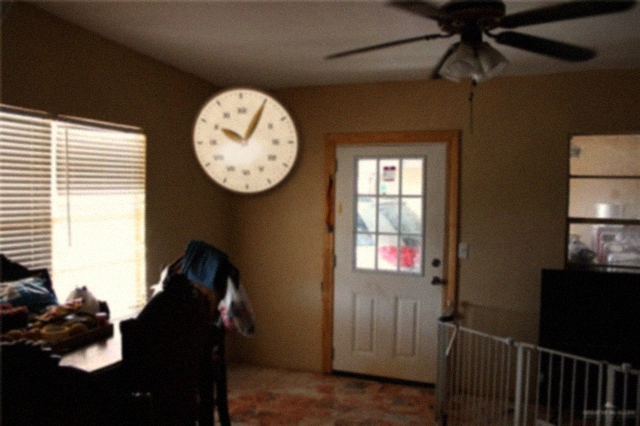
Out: 10h05
